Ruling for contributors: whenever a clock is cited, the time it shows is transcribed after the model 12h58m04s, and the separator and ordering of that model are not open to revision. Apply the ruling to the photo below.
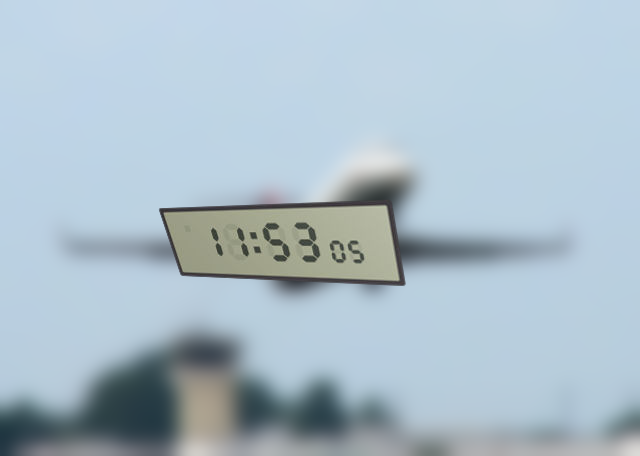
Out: 11h53m05s
